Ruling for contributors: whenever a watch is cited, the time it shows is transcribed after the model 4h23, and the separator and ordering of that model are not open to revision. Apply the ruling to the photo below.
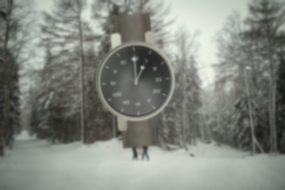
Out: 1h00
